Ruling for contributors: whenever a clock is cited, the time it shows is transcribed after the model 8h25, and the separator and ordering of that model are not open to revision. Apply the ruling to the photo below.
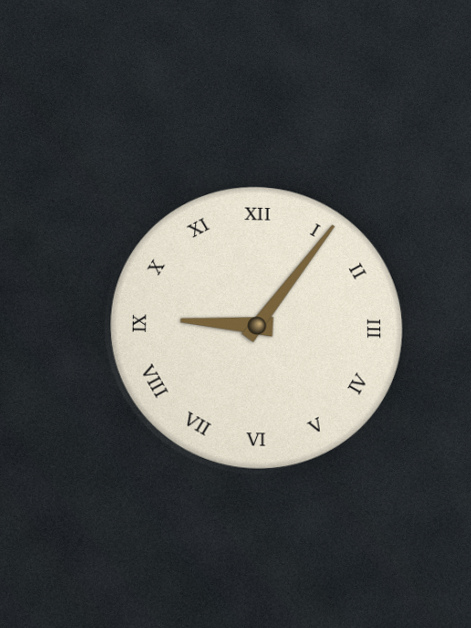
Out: 9h06
